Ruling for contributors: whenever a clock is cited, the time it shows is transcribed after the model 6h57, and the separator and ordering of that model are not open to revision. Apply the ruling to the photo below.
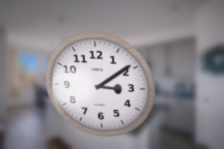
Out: 3h09
